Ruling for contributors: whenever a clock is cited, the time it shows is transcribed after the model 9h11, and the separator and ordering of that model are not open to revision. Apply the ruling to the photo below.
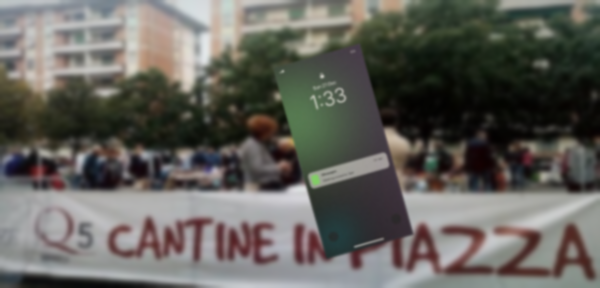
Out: 1h33
